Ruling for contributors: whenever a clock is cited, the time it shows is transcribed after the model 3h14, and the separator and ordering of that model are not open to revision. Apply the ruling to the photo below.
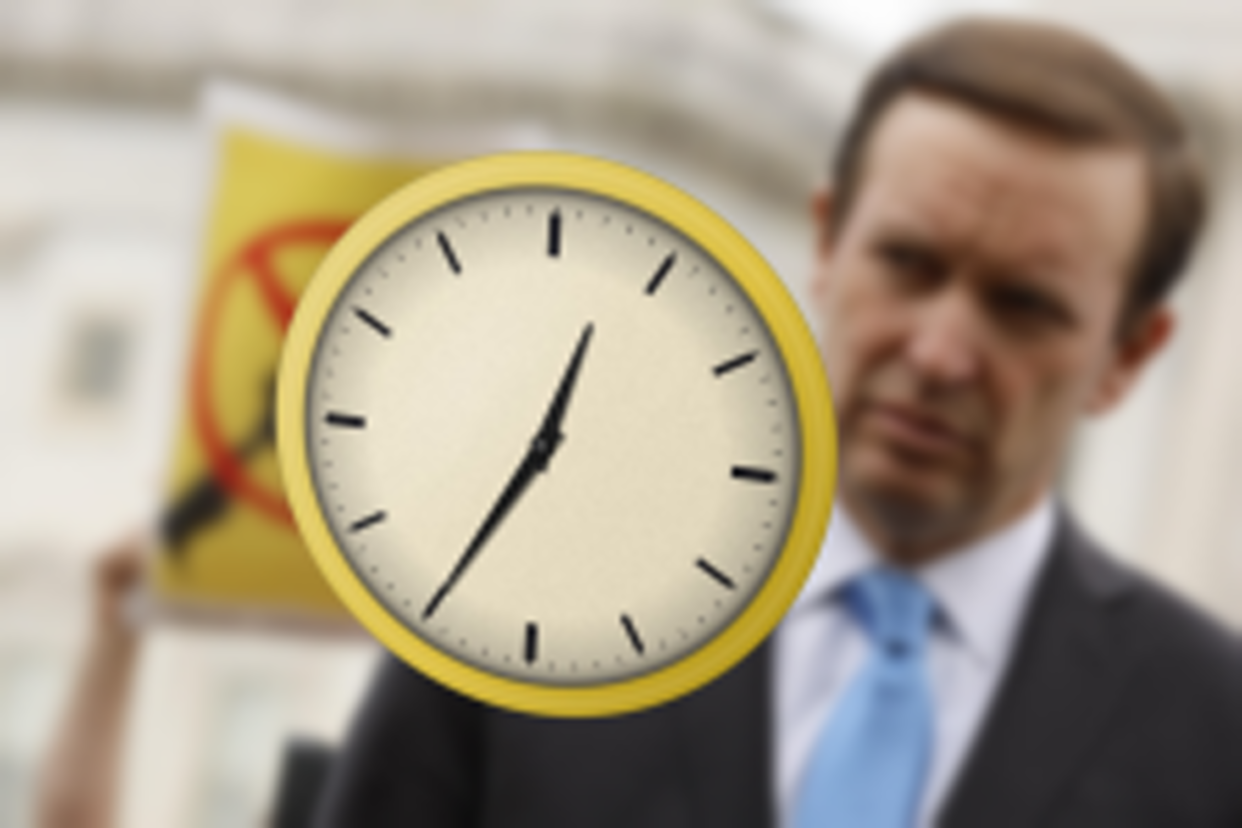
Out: 12h35
